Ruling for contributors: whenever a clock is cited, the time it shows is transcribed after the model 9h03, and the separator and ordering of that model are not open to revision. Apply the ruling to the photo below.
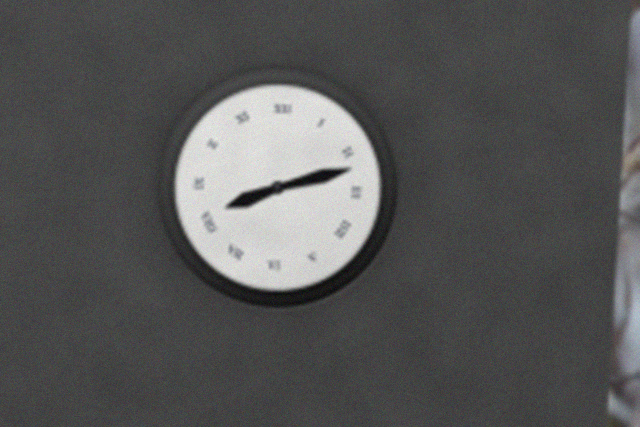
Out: 8h12
